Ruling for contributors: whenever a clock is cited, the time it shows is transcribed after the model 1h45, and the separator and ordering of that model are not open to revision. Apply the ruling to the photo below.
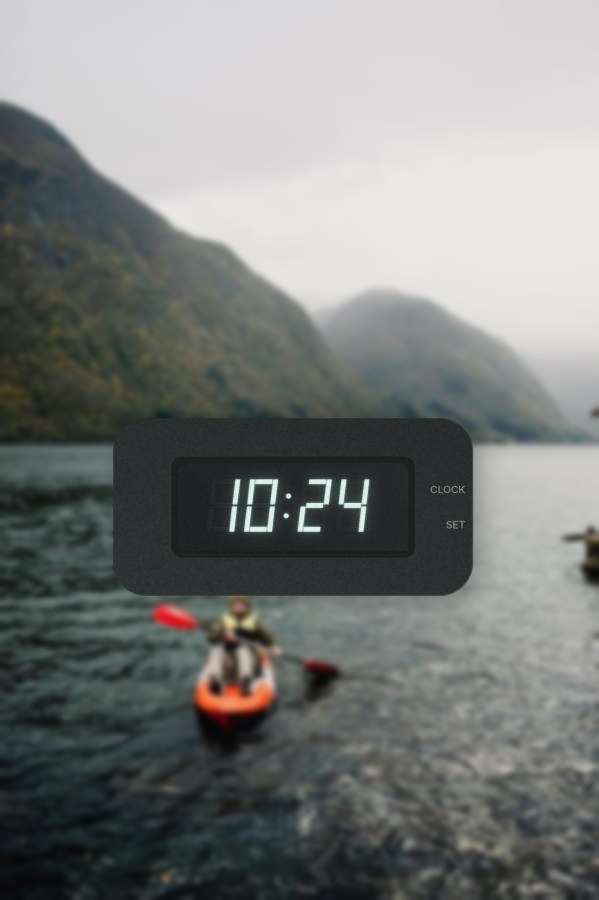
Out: 10h24
